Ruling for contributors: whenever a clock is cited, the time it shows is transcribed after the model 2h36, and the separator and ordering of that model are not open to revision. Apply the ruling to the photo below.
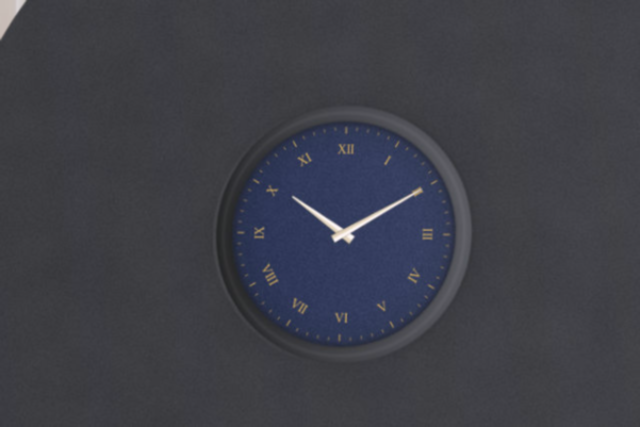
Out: 10h10
